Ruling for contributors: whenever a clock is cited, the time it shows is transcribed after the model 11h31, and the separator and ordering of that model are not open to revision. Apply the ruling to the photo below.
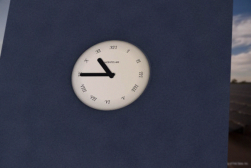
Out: 10h45
